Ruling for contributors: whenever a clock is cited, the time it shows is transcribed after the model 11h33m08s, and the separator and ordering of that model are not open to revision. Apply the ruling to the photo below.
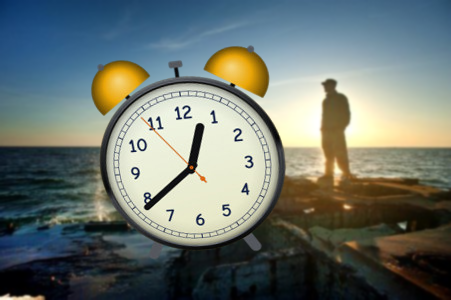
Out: 12h38m54s
